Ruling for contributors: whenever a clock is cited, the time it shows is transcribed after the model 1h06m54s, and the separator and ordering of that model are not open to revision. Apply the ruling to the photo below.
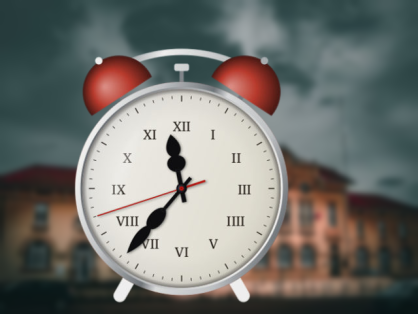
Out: 11h36m42s
